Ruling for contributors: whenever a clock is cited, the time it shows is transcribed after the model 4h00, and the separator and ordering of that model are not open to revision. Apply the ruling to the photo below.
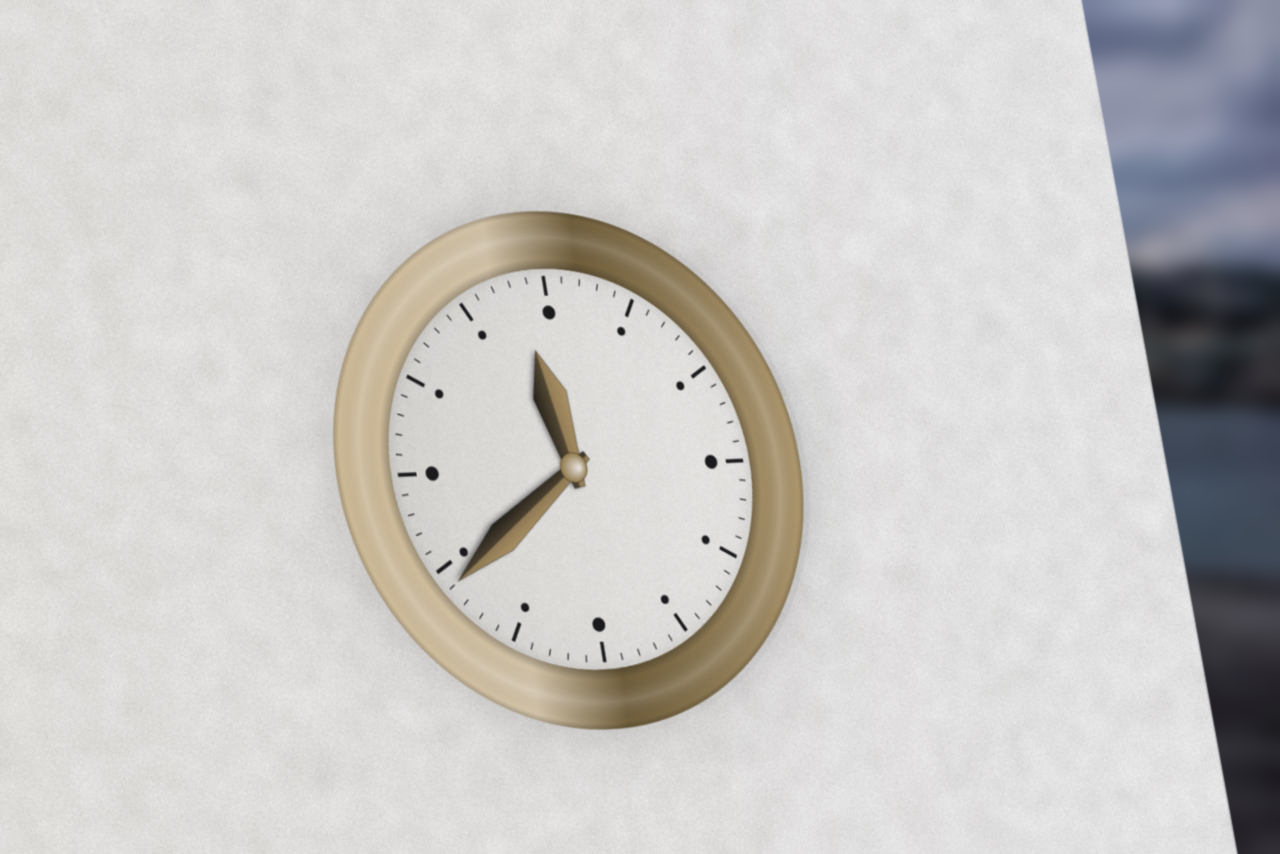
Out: 11h39
